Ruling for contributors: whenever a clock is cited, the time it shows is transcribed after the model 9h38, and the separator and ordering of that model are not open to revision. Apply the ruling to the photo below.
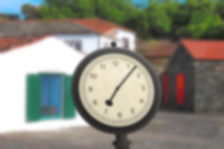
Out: 7h07
